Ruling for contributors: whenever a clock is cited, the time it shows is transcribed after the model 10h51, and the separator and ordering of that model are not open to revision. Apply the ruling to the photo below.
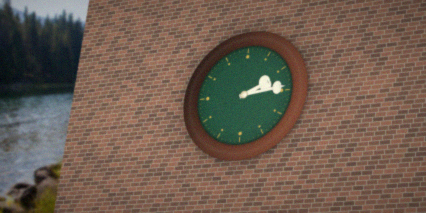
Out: 2h14
